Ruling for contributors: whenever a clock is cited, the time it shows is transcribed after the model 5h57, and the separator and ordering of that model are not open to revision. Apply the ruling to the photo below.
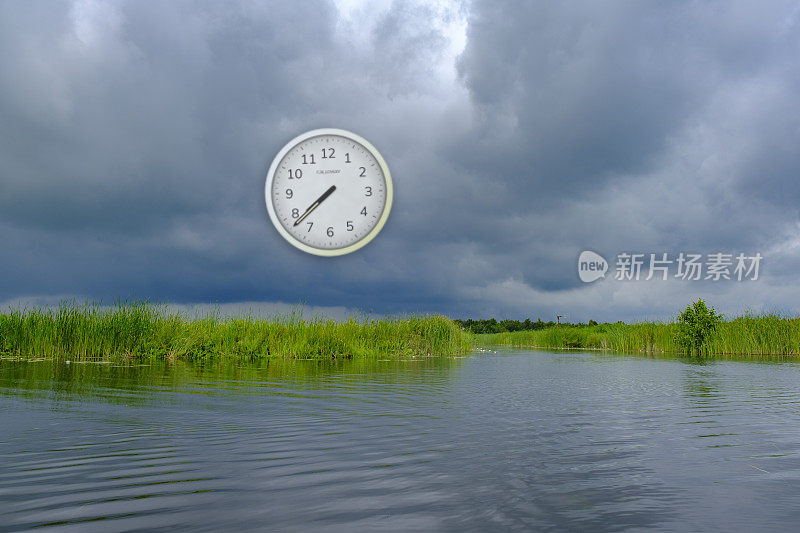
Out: 7h38
